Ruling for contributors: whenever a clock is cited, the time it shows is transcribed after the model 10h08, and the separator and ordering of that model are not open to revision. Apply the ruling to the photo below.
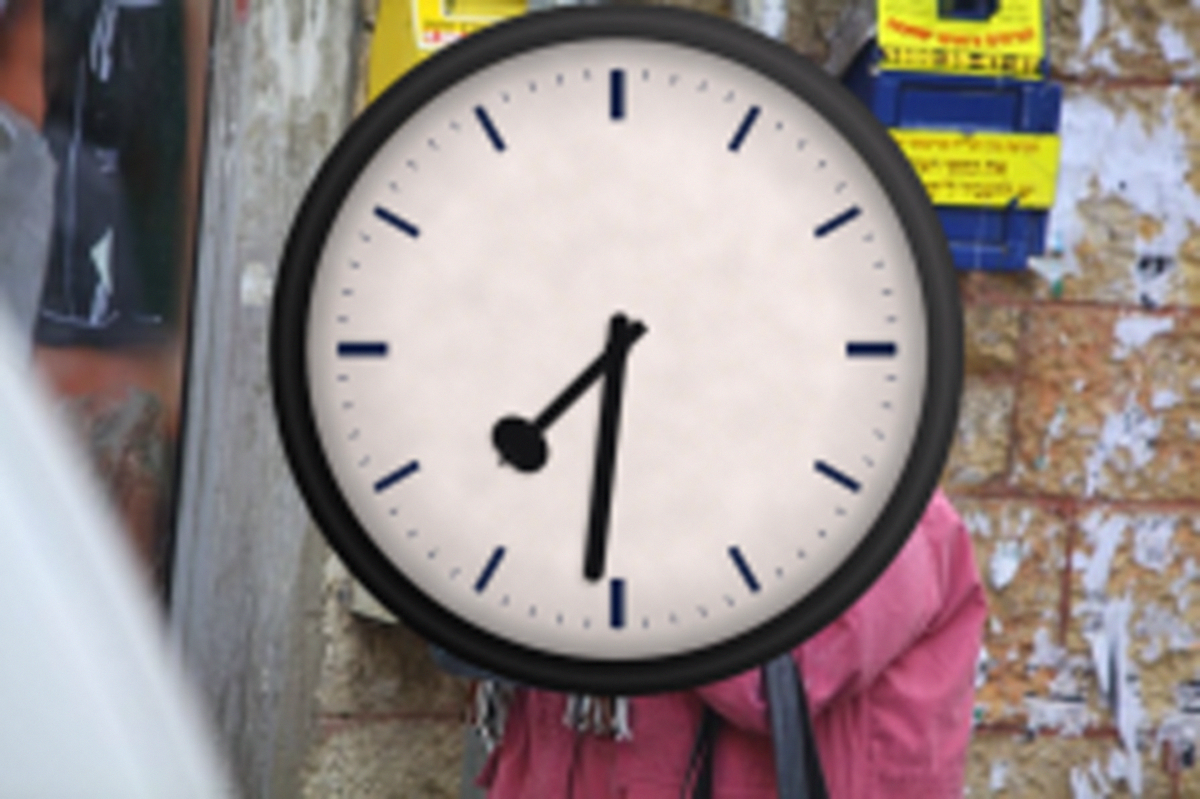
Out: 7h31
